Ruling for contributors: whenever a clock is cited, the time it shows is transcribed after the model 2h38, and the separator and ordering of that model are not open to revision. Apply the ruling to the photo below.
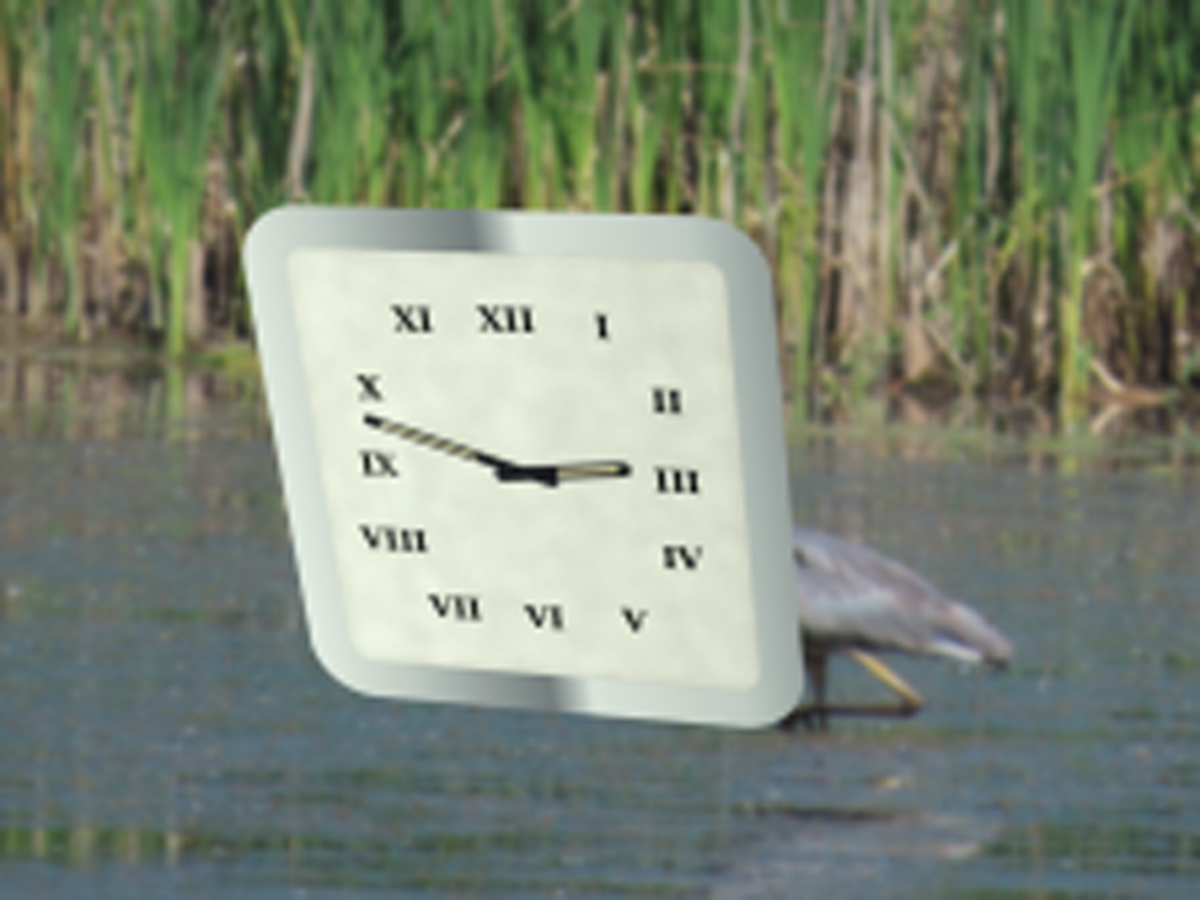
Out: 2h48
